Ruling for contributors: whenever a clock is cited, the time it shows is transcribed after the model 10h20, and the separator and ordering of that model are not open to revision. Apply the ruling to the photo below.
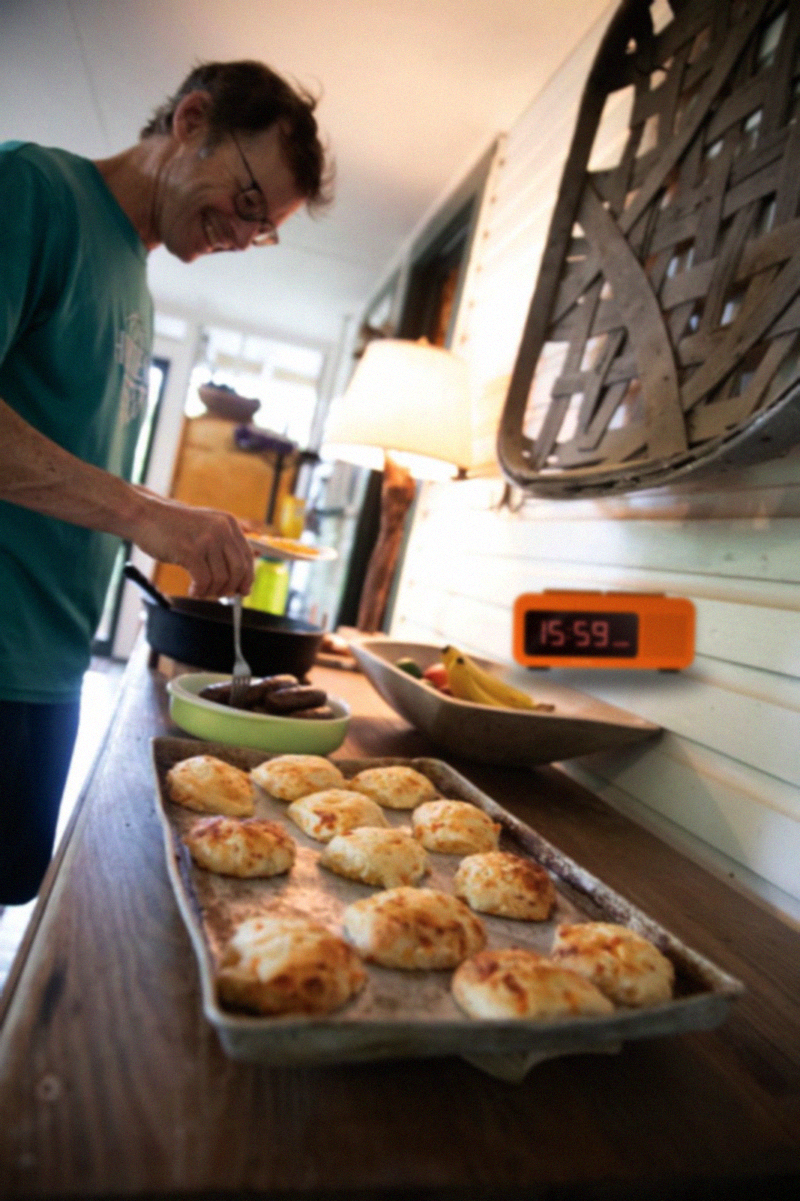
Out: 15h59
